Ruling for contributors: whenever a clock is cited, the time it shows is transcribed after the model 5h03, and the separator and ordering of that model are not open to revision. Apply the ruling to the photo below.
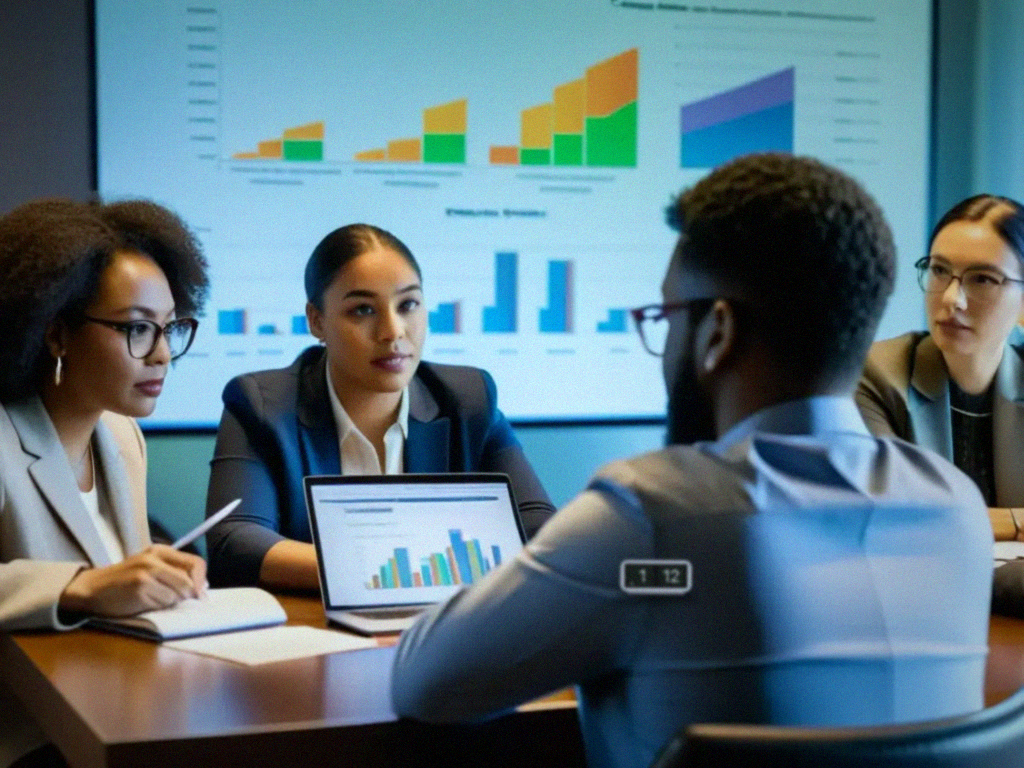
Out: 1h12
